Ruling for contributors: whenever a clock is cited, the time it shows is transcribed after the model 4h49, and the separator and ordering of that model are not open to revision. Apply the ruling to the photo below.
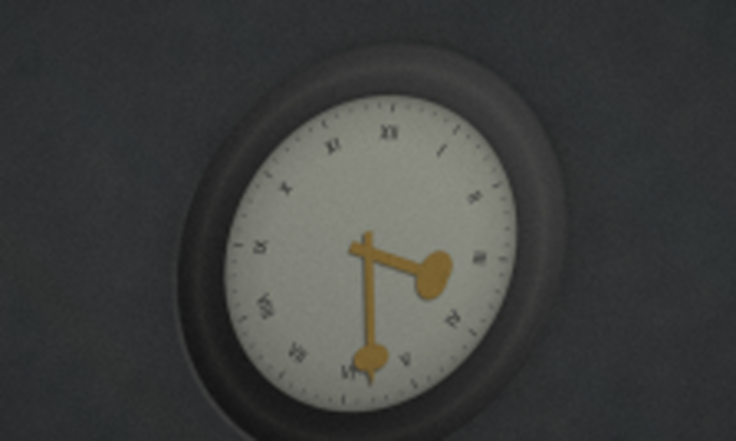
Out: 3h28
